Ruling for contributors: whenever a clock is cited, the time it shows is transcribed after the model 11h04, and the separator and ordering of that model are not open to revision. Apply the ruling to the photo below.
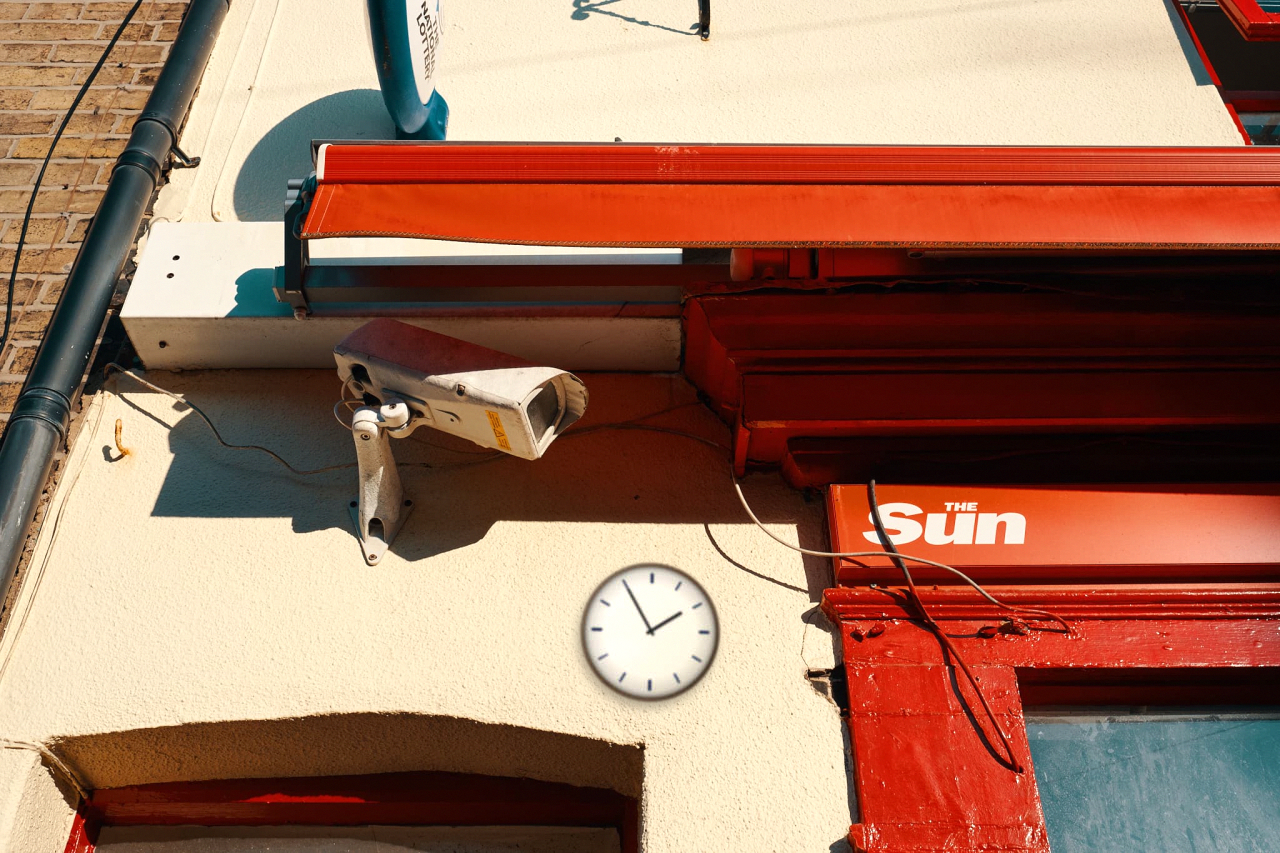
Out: 1h55
